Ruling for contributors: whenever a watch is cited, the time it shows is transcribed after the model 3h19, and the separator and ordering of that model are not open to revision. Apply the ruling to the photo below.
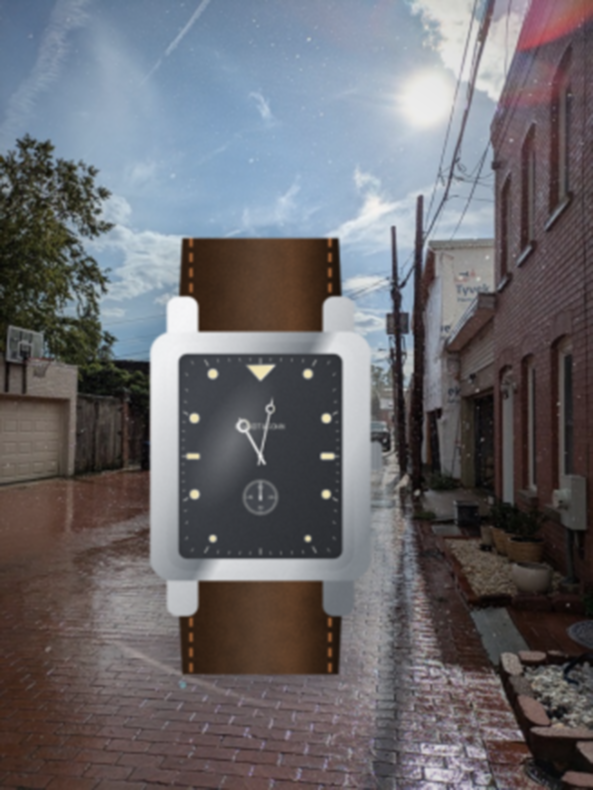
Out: 11h02
